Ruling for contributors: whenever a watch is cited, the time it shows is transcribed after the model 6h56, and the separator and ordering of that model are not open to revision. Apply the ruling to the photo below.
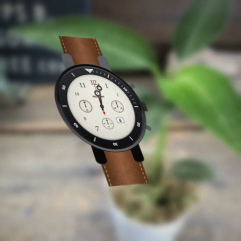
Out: 12h02
